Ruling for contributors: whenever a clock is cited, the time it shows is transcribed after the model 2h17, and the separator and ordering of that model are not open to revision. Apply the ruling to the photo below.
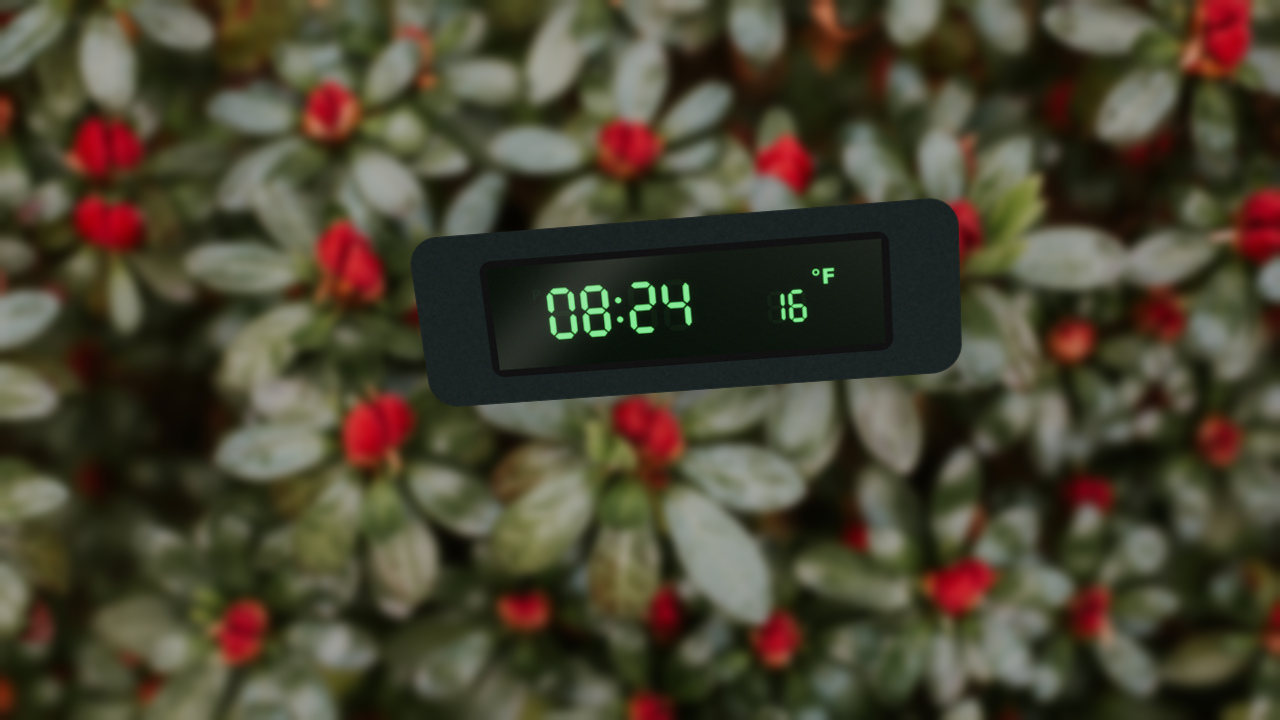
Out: 8h24
